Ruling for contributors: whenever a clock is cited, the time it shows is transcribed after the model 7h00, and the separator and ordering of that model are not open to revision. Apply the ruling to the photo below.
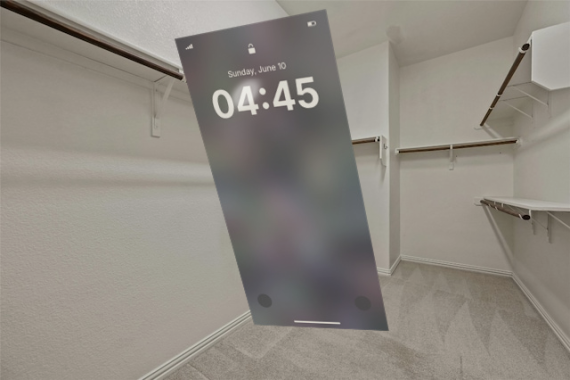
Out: 4h45
